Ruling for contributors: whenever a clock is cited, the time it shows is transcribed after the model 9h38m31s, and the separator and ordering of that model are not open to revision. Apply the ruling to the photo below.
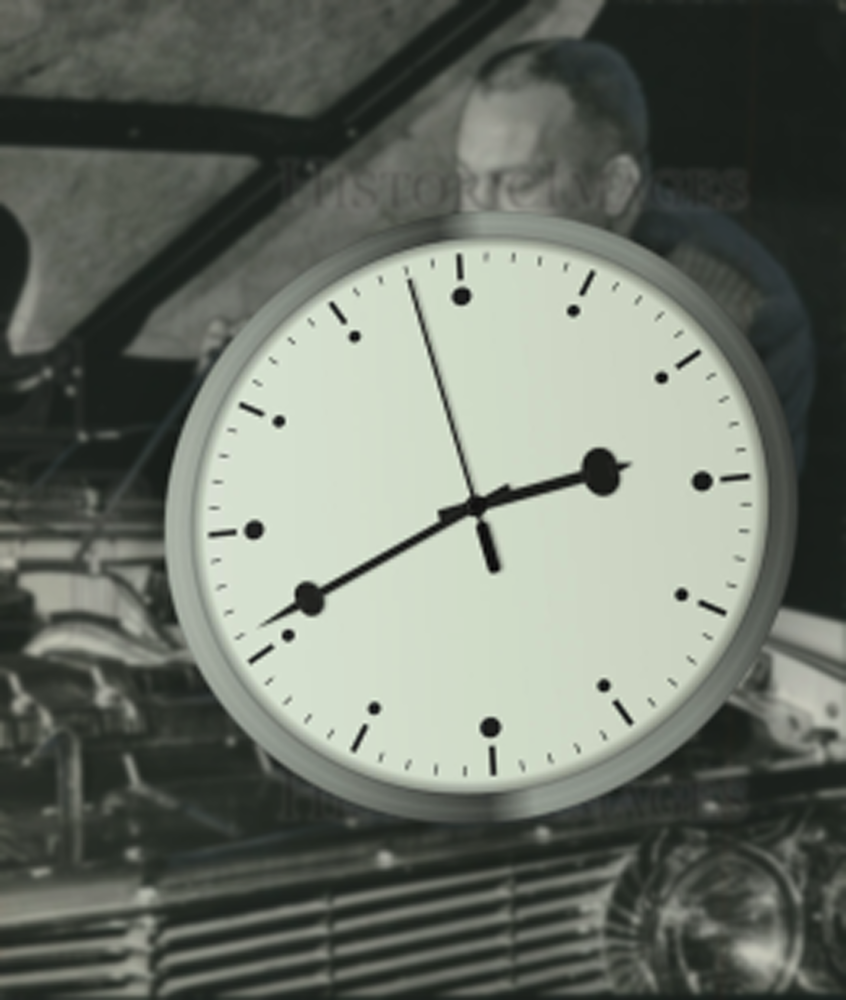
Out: 2h40m58s
